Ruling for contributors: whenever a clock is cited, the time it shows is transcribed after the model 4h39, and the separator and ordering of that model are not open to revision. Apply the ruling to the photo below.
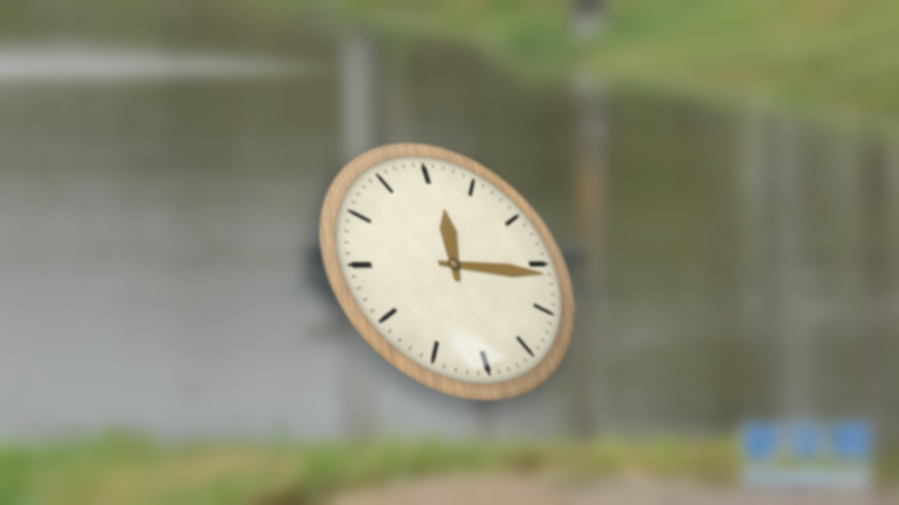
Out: 12h16
